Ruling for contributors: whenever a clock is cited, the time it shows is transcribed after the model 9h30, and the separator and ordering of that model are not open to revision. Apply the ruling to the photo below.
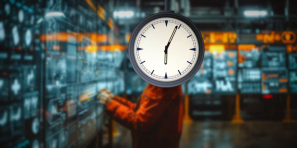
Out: 6h04
